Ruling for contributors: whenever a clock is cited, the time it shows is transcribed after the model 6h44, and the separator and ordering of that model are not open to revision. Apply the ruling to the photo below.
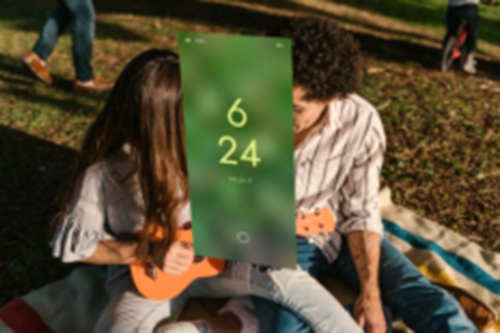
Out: 6h24
